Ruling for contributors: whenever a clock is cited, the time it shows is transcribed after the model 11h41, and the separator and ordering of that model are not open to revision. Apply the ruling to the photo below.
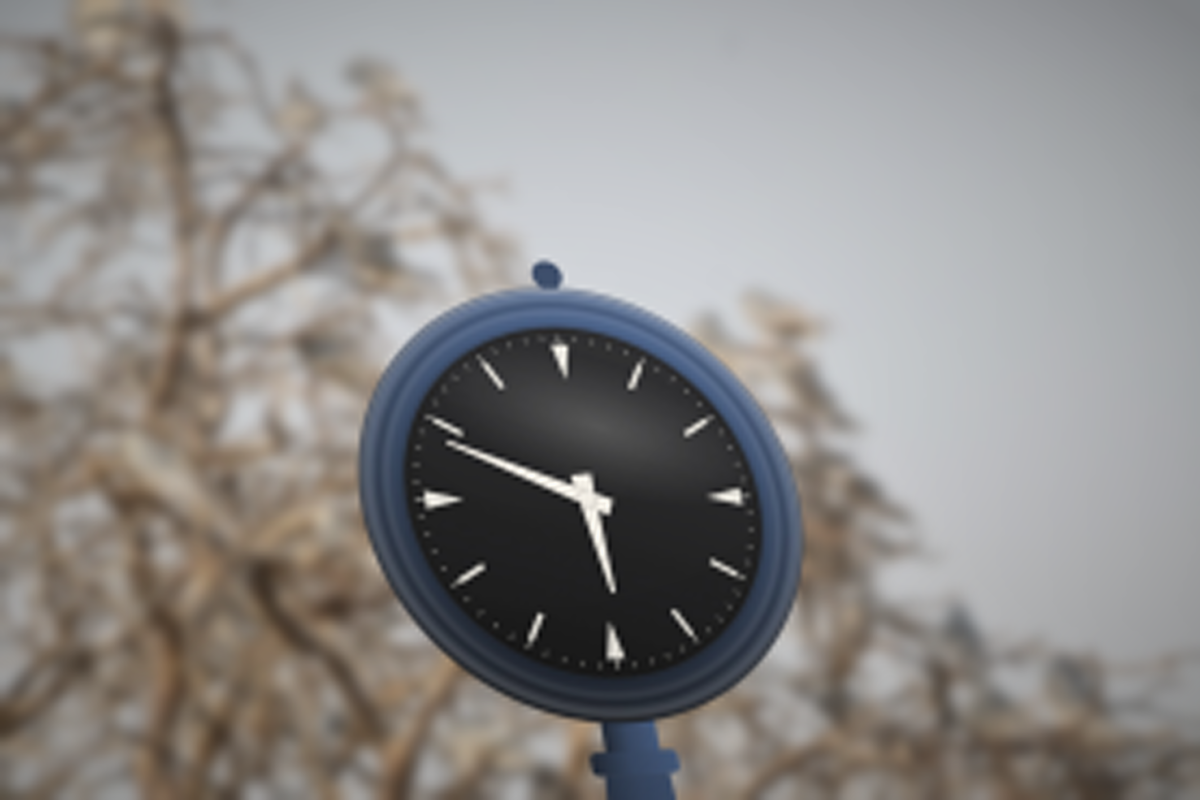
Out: 5h49
